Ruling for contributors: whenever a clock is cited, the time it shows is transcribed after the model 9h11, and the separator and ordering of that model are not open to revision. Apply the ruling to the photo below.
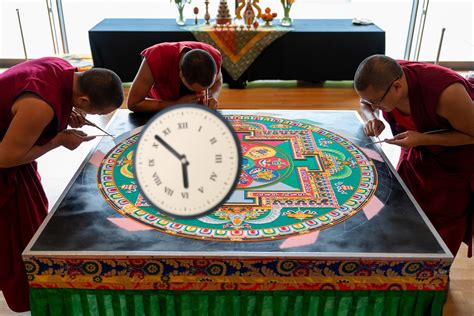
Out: 5h52
